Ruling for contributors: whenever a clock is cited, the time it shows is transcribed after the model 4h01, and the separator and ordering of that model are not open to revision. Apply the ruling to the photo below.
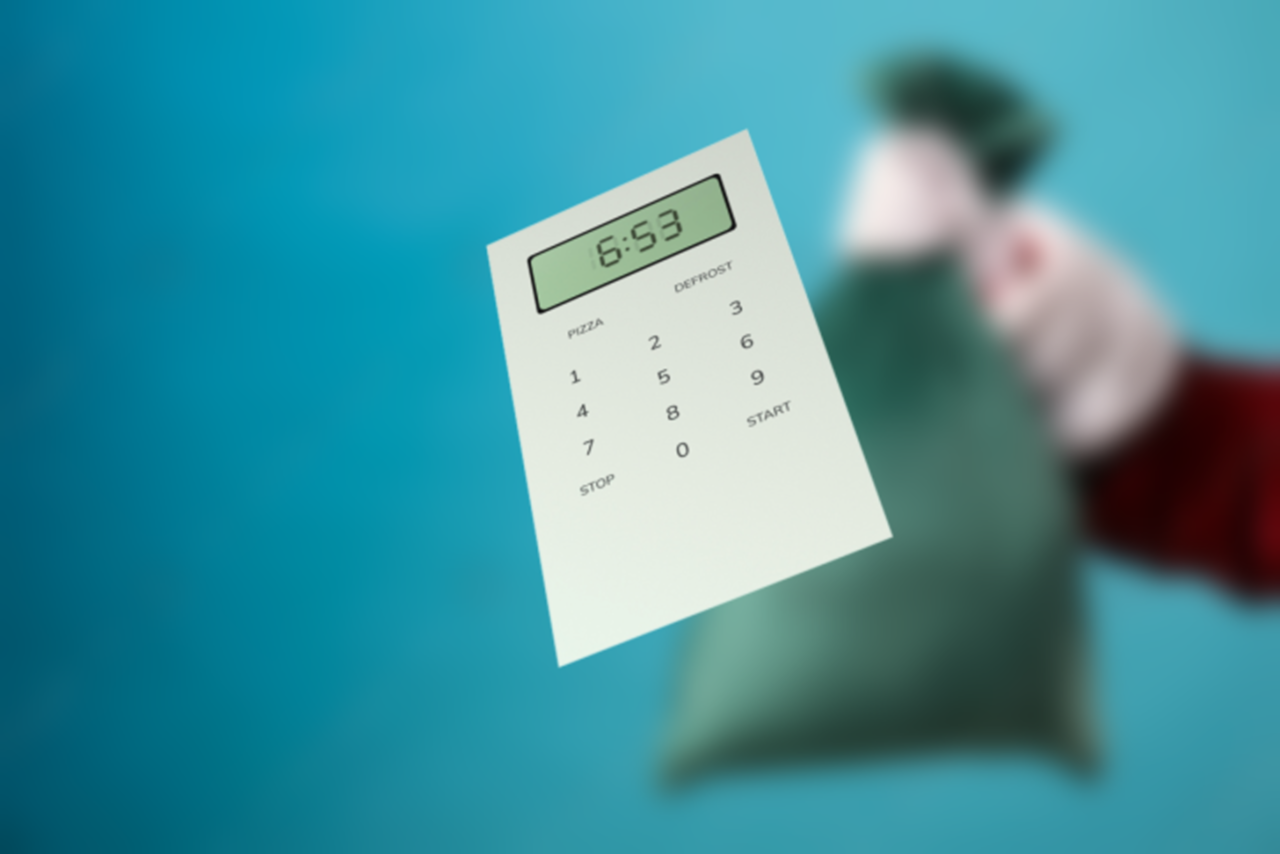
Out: 6h53
